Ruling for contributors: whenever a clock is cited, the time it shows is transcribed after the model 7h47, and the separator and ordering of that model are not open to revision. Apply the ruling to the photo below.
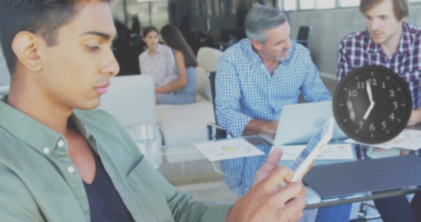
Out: 6h58
